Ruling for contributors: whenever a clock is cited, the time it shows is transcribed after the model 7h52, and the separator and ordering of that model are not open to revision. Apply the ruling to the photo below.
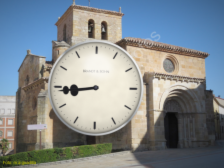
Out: 8h44
